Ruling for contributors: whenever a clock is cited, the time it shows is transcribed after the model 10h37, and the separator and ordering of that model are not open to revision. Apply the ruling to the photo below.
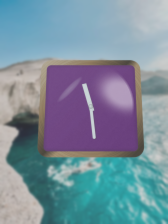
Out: 11h29
